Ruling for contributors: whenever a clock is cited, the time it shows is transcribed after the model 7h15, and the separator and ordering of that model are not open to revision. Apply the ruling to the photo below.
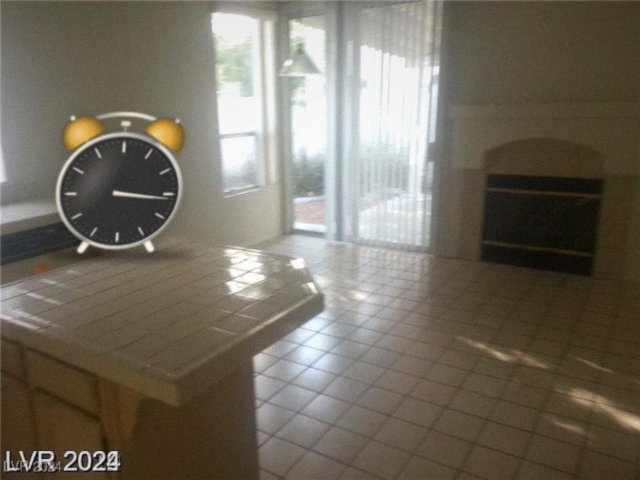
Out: 3h16
